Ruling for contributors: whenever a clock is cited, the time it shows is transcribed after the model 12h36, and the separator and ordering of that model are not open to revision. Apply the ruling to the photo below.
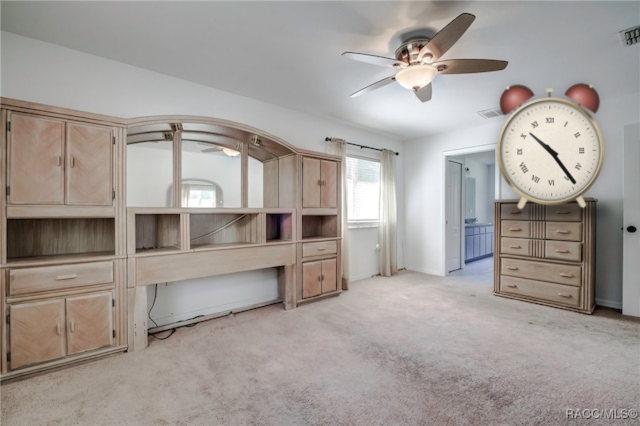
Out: 10h24
